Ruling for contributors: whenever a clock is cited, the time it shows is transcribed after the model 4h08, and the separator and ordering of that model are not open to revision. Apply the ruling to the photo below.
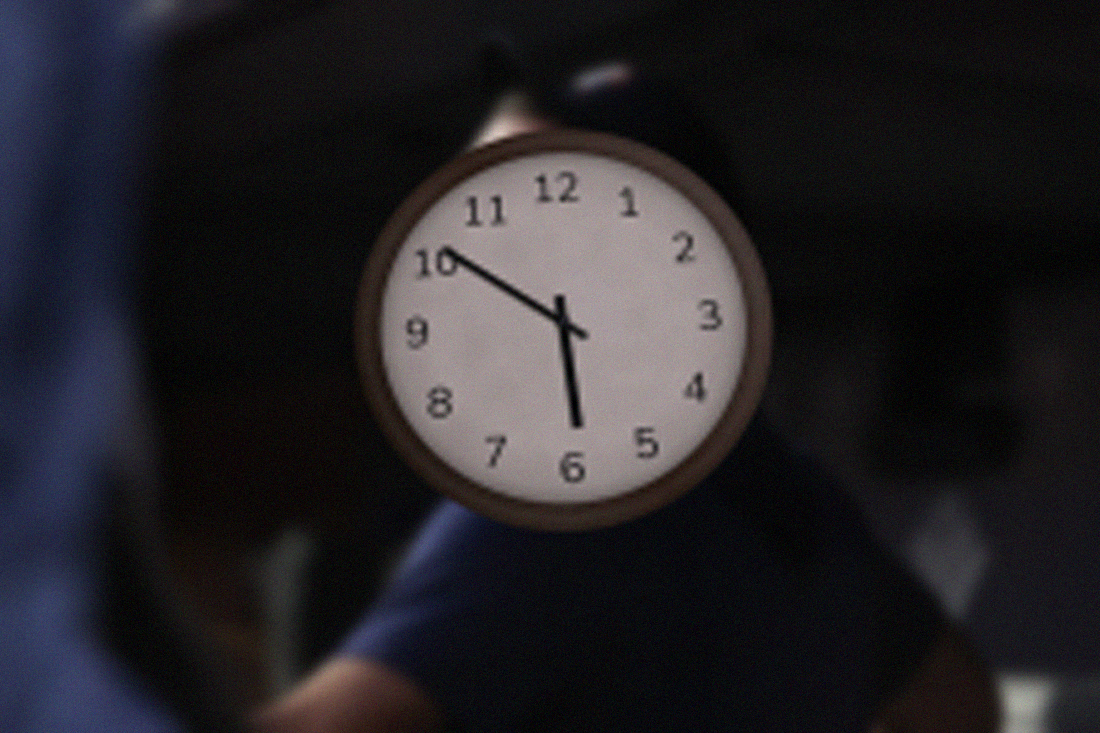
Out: 5h51
